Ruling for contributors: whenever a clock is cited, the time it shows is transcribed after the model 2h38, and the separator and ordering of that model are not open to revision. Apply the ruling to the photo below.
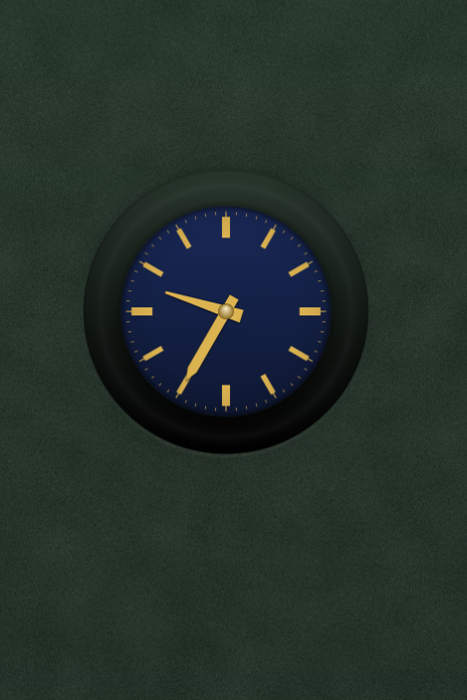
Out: 9h35
